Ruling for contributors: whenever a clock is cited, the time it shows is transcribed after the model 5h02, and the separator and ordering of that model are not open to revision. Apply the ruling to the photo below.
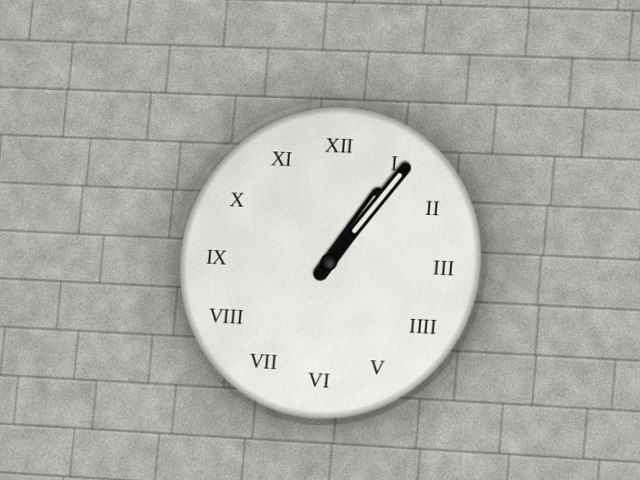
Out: 1h06
